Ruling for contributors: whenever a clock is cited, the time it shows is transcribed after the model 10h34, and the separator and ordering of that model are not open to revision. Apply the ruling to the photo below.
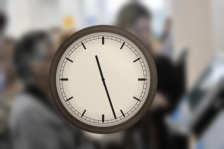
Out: 11h27
